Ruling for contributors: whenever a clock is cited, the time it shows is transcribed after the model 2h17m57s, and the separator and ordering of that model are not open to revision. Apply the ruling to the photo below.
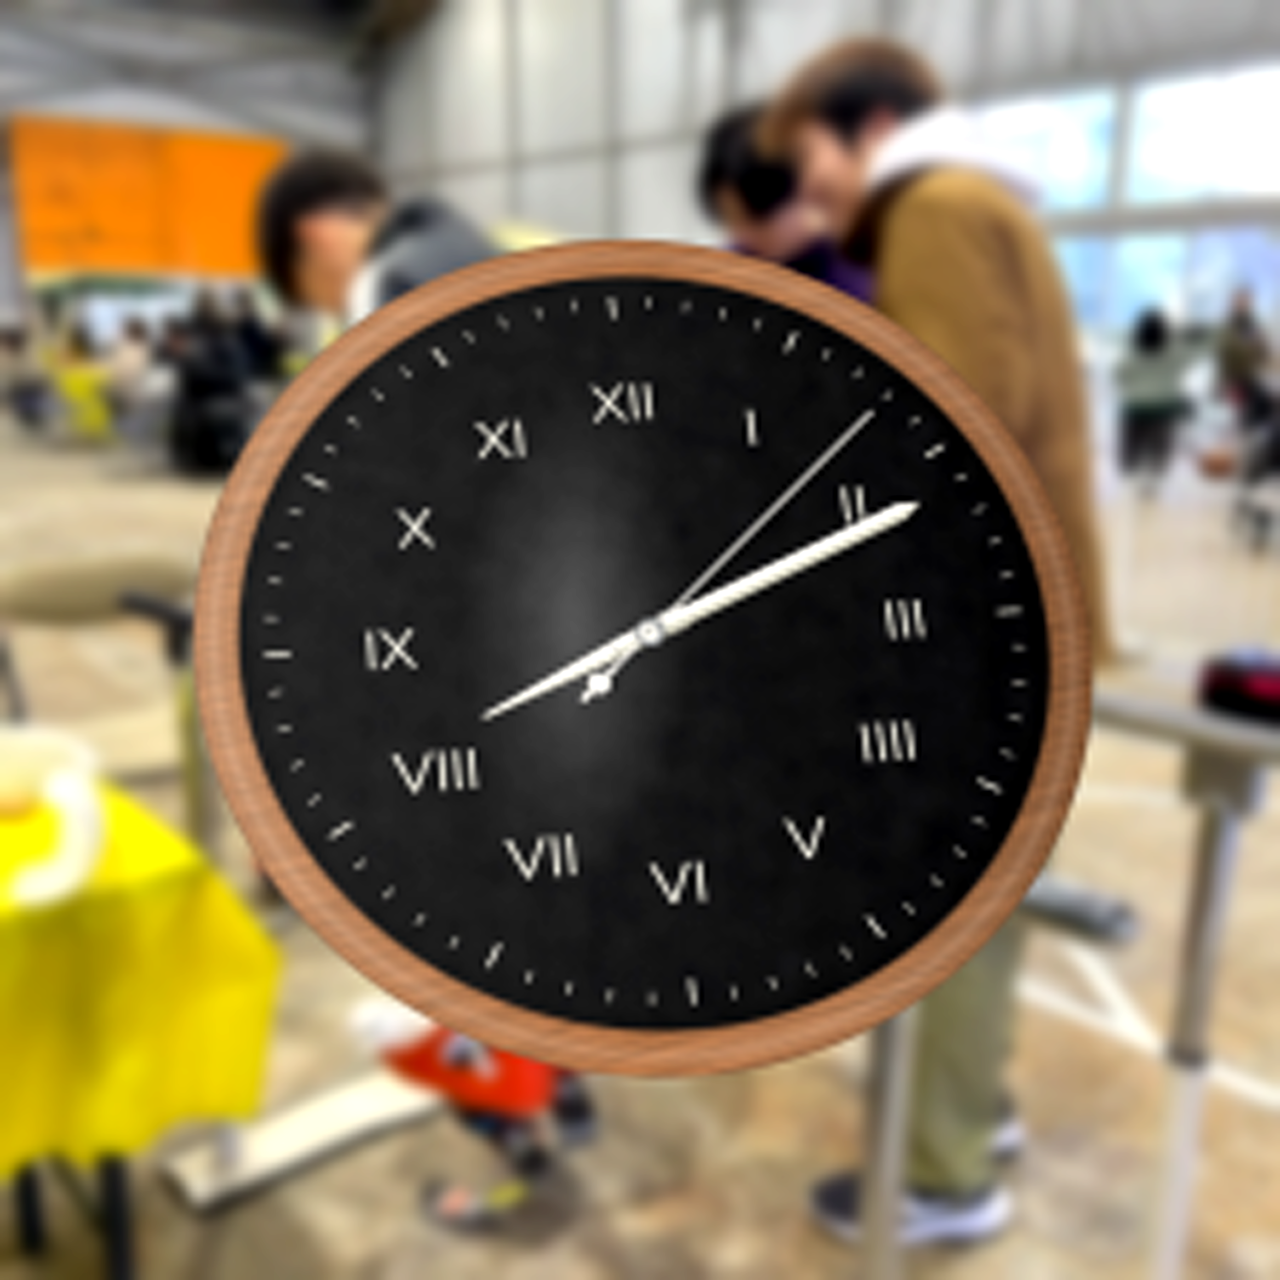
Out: 8h11m08s
